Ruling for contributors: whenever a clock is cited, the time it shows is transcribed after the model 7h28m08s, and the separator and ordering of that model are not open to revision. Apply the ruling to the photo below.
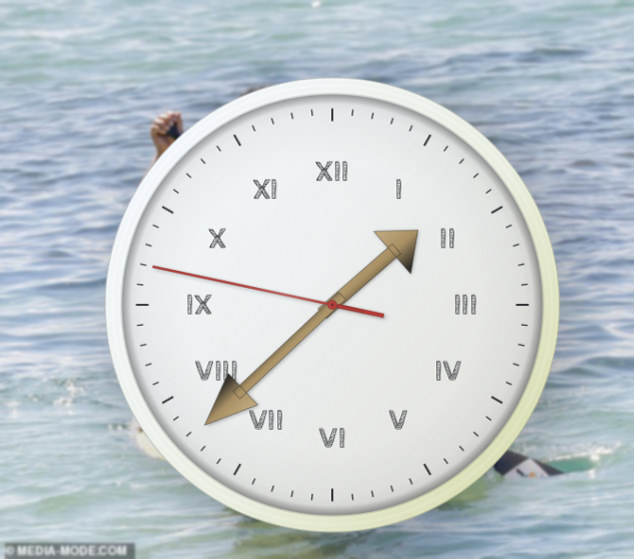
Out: 1h37m47s
